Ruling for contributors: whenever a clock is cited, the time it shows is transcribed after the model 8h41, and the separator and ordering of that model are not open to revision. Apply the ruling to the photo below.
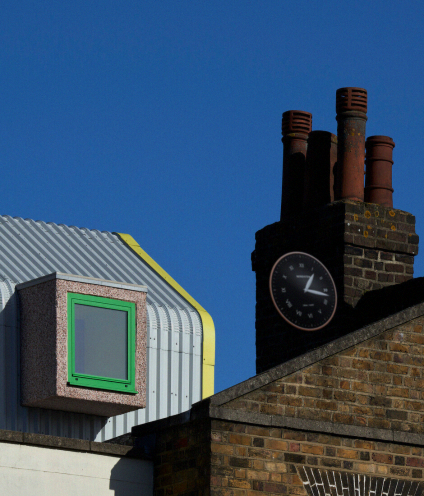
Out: 1h17
